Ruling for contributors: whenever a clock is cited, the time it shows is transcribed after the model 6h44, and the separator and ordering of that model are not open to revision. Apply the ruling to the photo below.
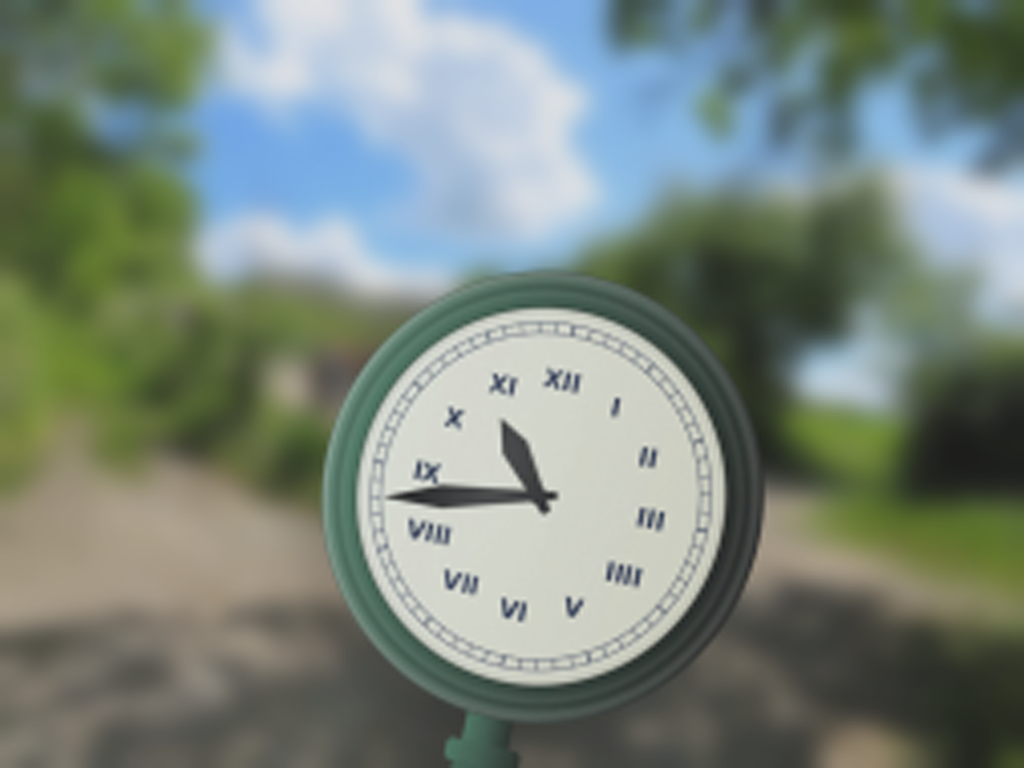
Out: 10h43
